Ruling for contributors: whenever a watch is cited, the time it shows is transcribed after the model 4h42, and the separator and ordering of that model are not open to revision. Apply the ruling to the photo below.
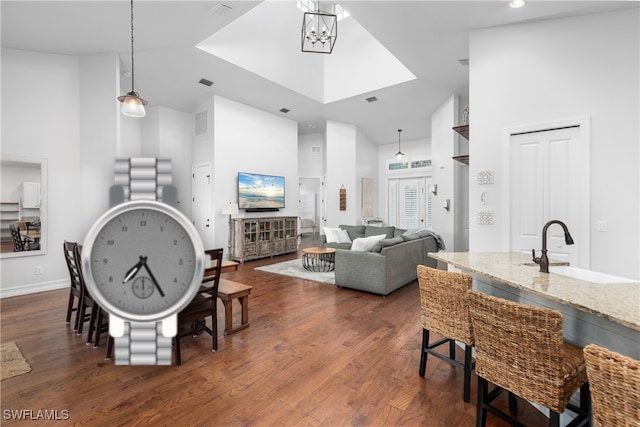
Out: 7h25
